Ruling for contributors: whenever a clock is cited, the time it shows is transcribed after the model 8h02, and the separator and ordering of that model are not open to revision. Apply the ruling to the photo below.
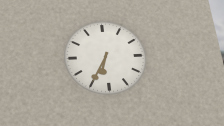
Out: 6h35
